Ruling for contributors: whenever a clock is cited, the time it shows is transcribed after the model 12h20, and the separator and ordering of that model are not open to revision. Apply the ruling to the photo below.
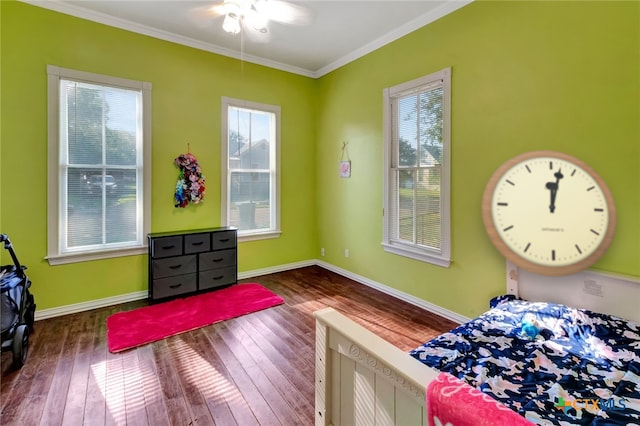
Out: 12h02
